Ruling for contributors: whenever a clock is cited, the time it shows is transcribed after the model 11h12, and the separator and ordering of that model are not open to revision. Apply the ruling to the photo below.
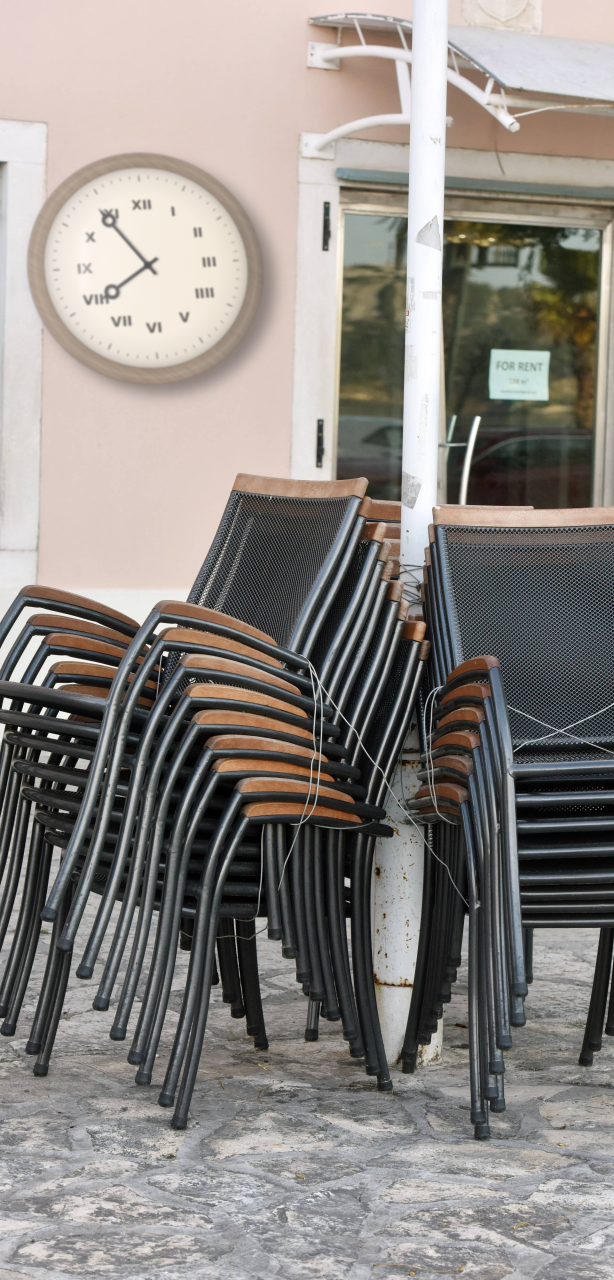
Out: 7h54
